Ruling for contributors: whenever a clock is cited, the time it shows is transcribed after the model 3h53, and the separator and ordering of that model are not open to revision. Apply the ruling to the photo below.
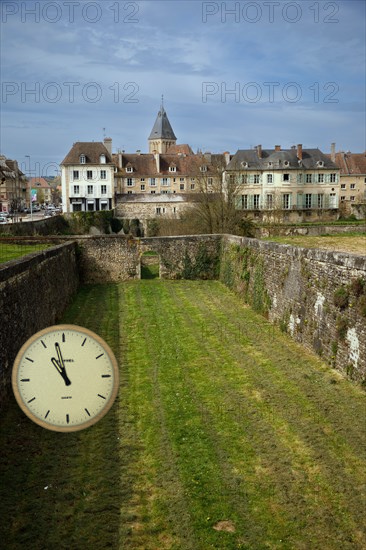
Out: 10h58
